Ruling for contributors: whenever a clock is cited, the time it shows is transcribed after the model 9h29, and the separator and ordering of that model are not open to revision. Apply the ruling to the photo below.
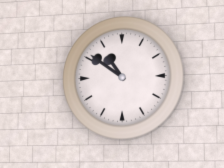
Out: 10h51
